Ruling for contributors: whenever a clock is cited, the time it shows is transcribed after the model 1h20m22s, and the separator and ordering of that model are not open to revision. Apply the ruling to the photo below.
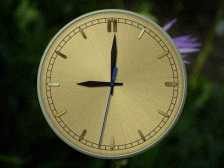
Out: 9h00m32s
